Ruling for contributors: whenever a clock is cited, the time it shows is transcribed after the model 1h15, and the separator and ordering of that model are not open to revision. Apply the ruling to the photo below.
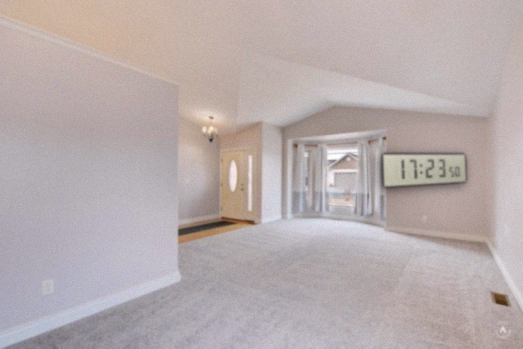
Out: 17h23
